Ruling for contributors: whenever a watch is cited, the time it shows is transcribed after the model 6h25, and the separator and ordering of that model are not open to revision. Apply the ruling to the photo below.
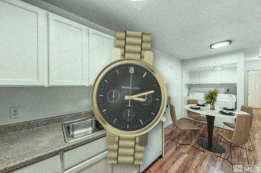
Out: 3h12
